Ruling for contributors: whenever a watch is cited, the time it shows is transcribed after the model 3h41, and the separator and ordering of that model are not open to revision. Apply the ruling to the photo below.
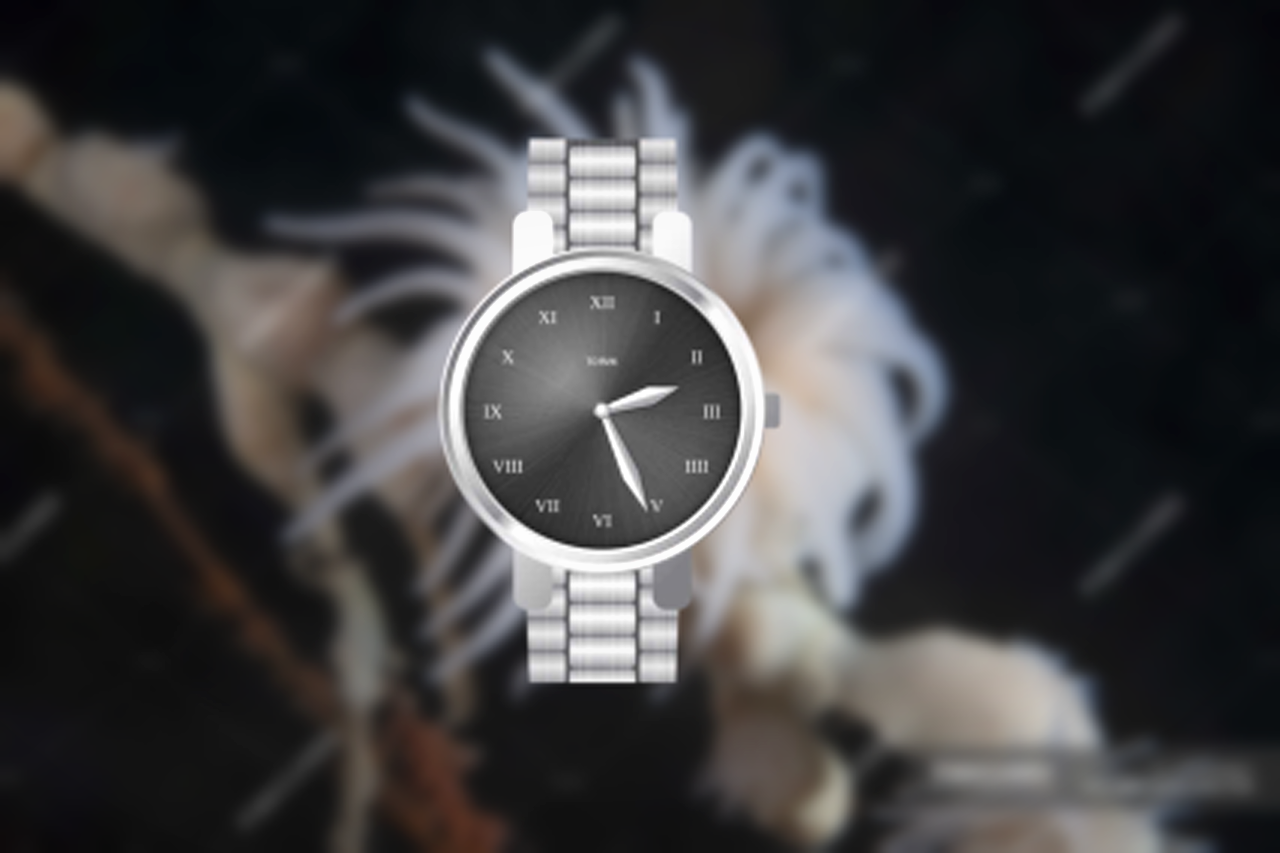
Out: 2h26
